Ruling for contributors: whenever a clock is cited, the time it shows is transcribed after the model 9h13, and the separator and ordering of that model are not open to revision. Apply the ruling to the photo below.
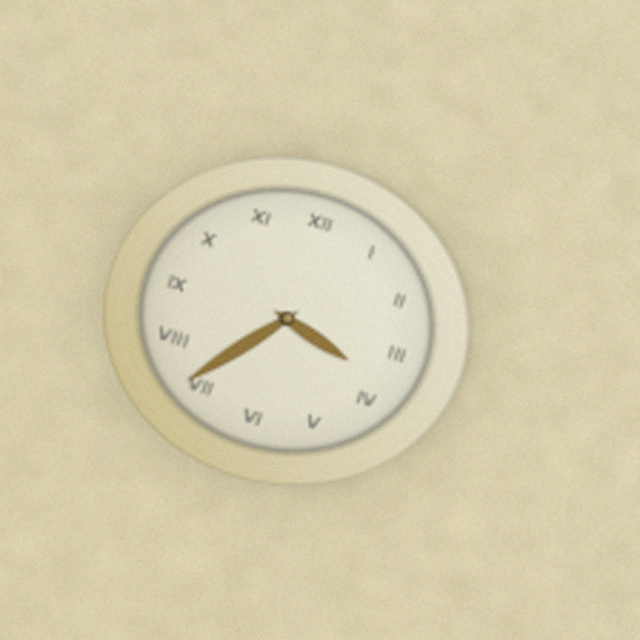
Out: 3h36
